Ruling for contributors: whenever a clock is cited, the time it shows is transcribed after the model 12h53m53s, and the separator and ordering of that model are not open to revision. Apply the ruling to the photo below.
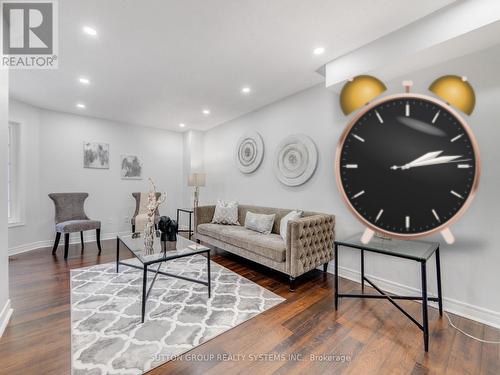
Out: 2h13m14s
